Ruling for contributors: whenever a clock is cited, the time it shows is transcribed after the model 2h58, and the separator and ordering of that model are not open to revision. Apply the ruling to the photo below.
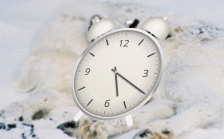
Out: 5h20
